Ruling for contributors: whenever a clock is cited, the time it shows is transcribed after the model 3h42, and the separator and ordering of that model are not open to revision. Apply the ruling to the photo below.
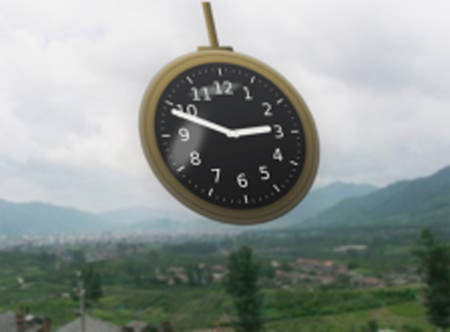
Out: 2h49
